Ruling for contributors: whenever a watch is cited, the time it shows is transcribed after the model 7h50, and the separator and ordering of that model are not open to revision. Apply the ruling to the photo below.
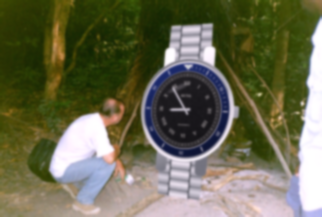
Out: 8h54
